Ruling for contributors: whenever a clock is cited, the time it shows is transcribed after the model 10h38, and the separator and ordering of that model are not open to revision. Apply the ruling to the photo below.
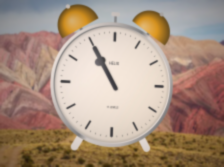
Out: 10h55
